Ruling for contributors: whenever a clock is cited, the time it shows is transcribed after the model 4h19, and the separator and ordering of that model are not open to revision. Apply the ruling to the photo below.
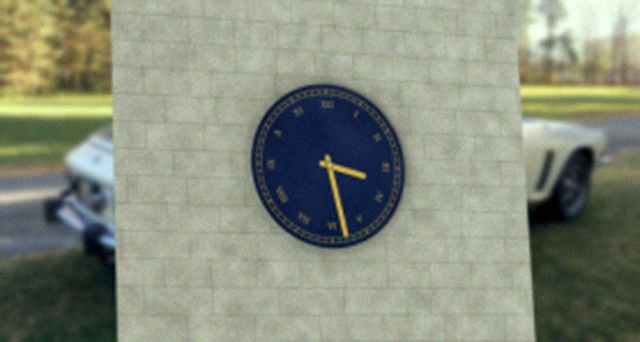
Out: 3h28
